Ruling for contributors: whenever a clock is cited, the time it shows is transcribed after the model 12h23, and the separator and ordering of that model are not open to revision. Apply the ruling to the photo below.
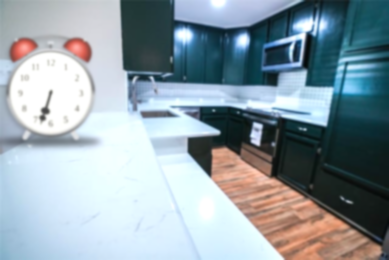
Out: 6h33
